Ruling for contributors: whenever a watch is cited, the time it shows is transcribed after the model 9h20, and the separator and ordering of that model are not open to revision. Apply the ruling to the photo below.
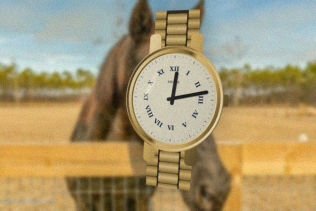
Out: 12h13
